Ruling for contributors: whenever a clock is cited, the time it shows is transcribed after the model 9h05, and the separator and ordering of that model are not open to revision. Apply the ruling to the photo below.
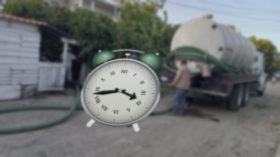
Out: 3h43
